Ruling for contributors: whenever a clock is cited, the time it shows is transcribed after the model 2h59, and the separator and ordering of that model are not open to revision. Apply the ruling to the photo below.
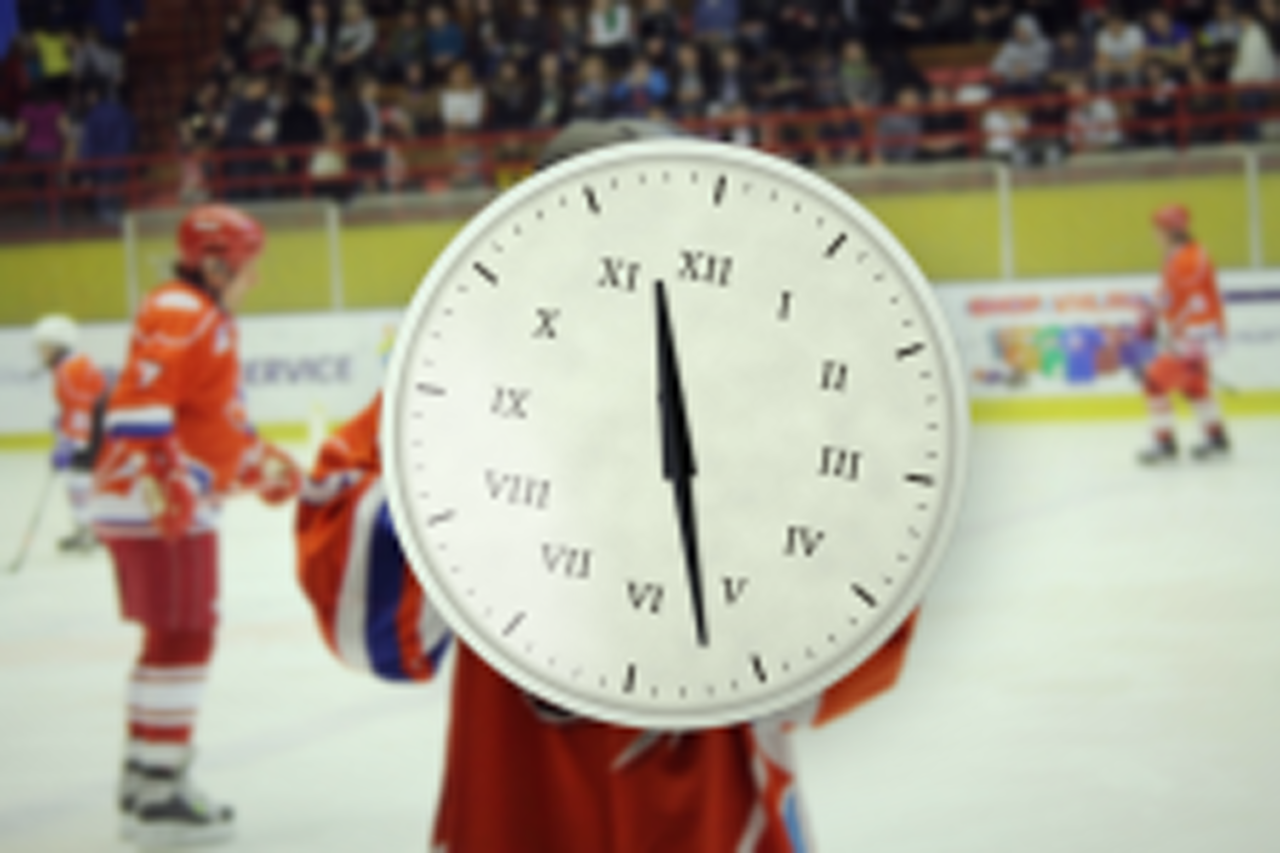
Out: 11h27
